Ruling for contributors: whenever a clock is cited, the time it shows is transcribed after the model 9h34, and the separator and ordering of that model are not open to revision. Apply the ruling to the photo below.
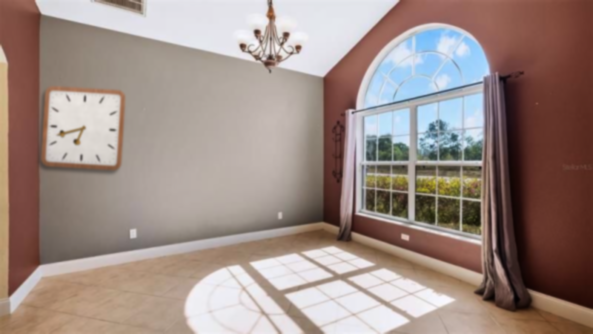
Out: 6h42
